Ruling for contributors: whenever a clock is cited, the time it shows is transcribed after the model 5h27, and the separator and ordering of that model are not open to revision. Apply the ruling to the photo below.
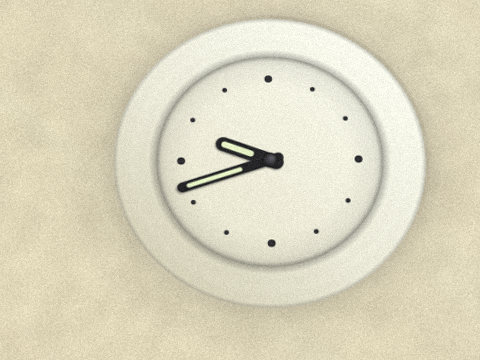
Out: 9h42
